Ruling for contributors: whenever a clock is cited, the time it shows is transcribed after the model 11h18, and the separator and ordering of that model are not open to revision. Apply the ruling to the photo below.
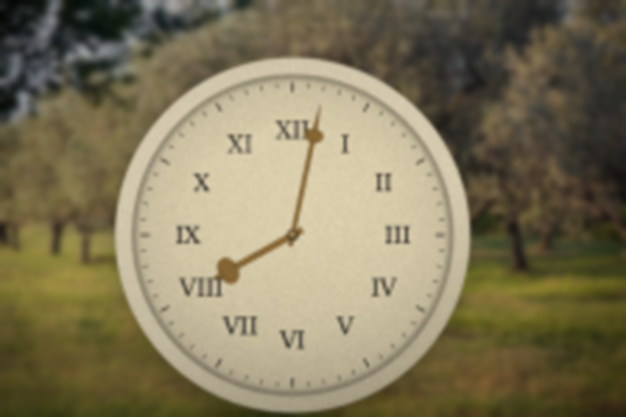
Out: 8h02
